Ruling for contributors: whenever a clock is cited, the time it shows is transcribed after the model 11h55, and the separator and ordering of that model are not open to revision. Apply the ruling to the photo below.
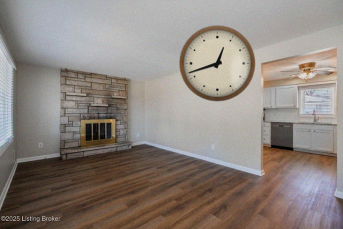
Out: 12h42
